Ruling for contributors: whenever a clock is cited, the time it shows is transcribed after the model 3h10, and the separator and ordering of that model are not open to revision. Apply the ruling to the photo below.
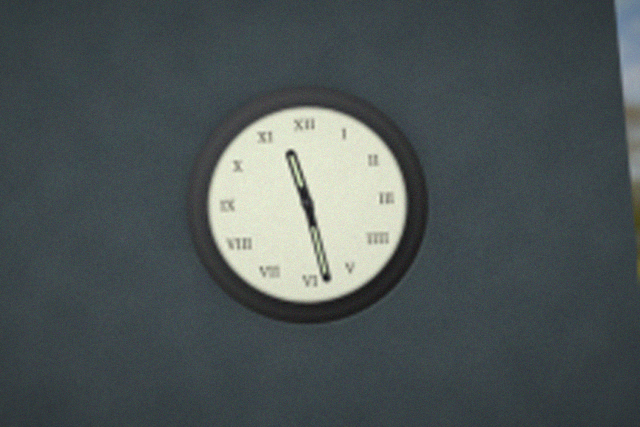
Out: 11h28
